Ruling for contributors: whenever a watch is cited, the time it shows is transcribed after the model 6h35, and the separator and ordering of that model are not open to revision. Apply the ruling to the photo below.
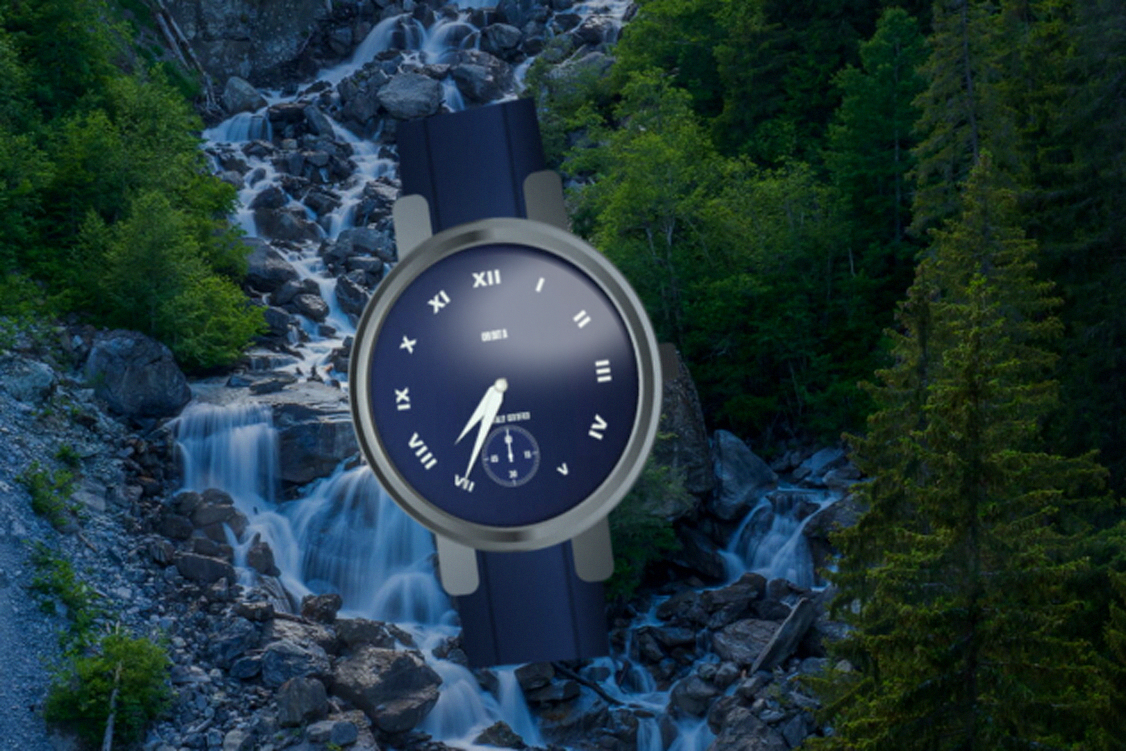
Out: 7h35
